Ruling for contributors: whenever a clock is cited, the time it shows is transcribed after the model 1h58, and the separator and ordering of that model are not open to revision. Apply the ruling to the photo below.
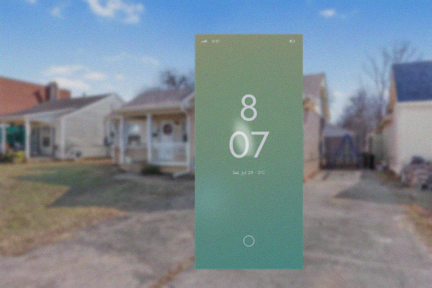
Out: 8h07
